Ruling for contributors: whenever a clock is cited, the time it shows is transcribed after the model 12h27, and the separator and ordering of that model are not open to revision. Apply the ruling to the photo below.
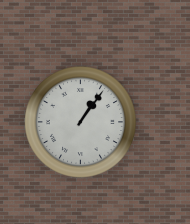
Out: 1h06
